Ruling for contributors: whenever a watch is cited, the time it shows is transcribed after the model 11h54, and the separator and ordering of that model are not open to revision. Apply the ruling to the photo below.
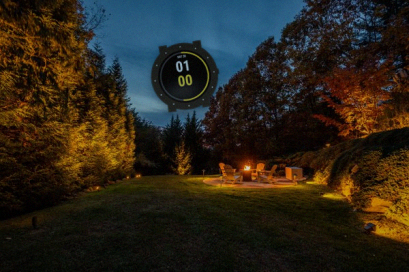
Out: 1h00
